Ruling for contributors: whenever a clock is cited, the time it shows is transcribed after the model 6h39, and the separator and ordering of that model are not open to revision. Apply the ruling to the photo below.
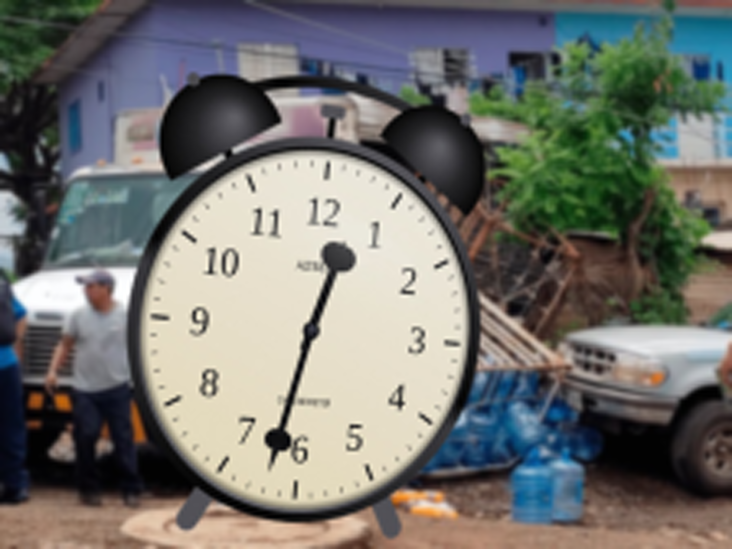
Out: 12h32
